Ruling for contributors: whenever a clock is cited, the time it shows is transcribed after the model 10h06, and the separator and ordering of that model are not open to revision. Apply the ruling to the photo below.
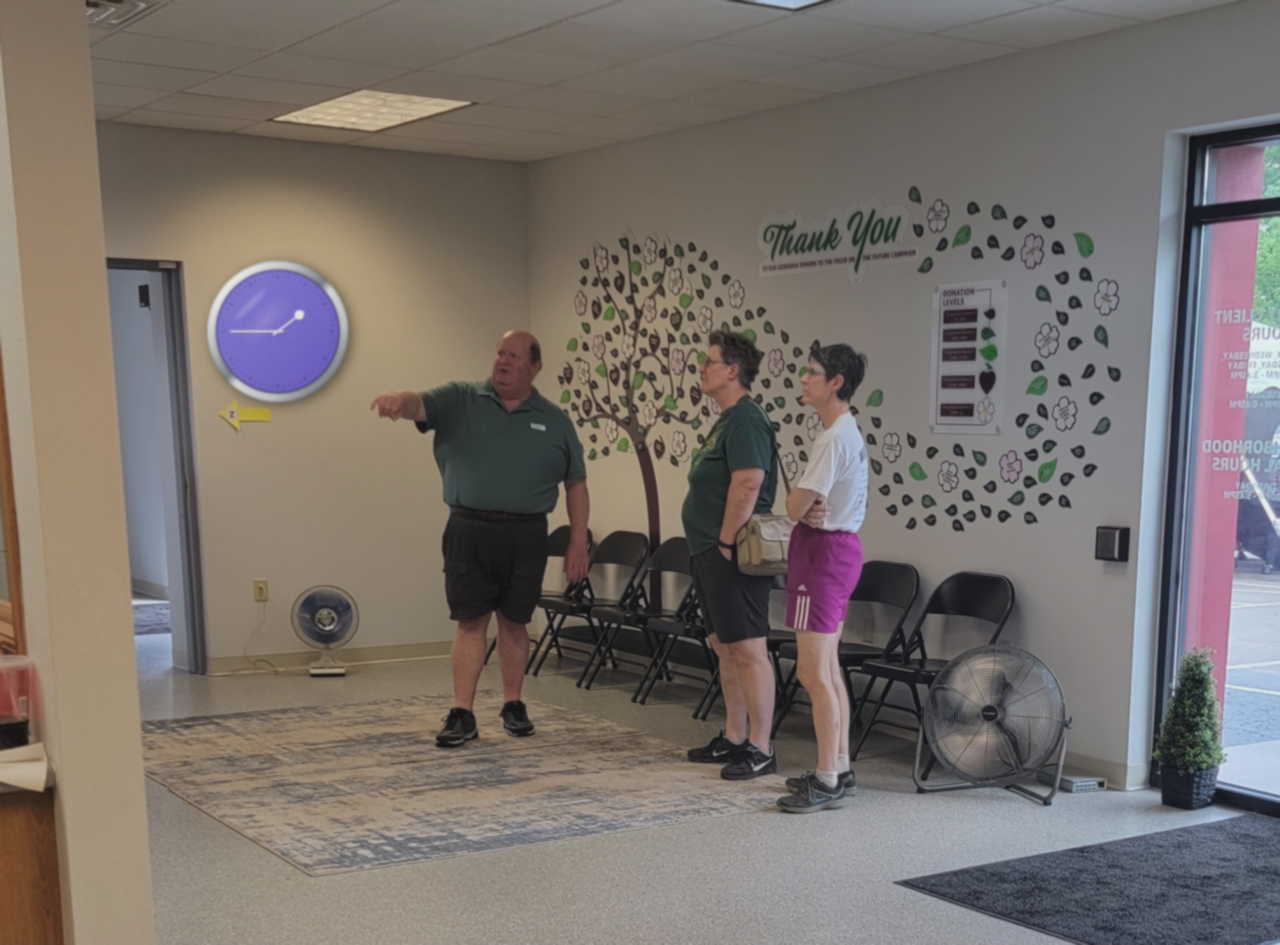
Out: 1h45
